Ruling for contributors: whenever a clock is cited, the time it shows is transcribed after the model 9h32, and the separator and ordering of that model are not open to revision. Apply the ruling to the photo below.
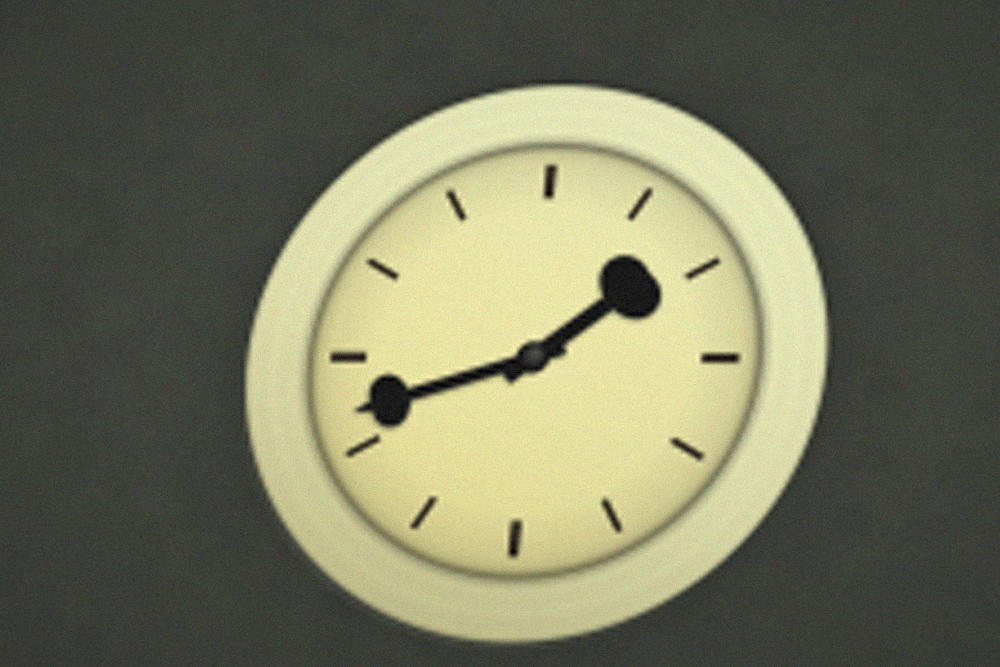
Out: 1h42
